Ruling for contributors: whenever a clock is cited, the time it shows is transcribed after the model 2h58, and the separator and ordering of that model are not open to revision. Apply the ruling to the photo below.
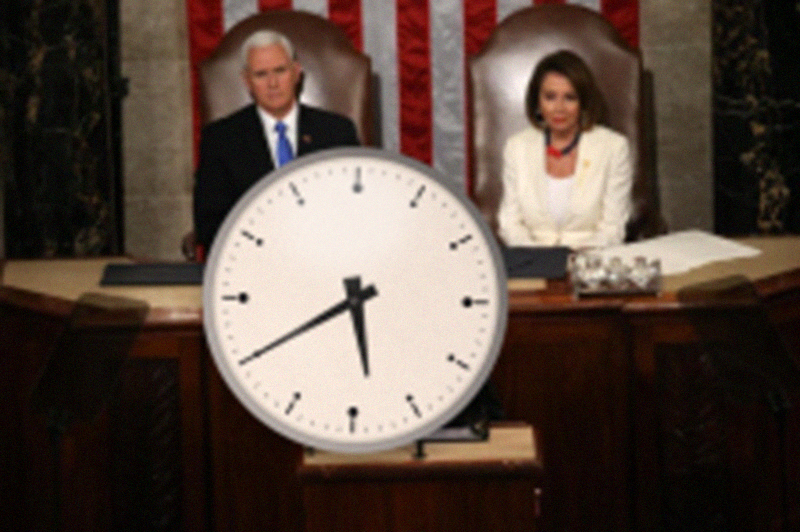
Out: 5h40
